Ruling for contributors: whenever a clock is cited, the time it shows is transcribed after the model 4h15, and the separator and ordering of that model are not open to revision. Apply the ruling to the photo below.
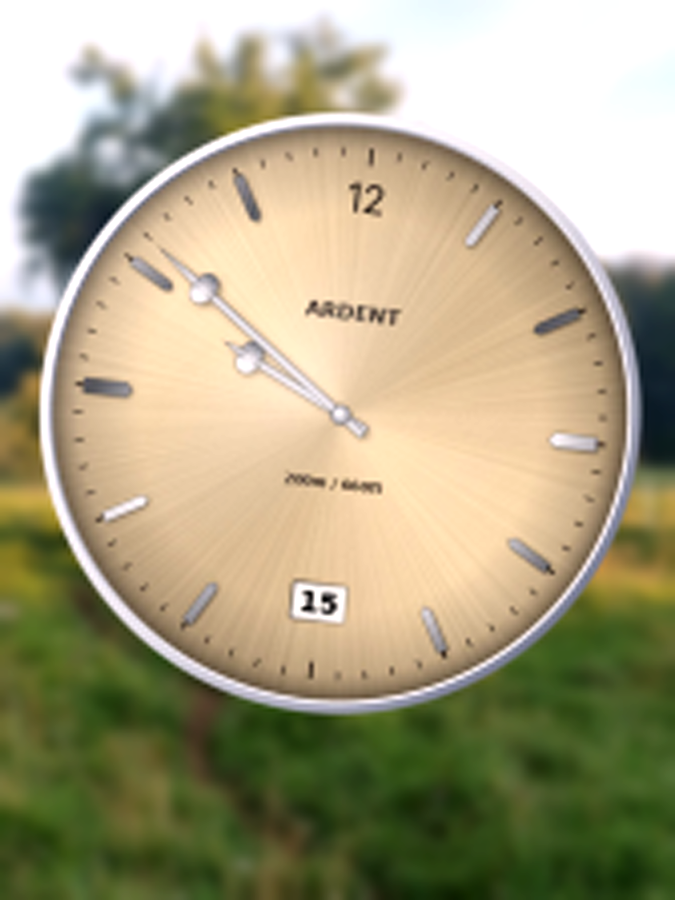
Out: 9h51
